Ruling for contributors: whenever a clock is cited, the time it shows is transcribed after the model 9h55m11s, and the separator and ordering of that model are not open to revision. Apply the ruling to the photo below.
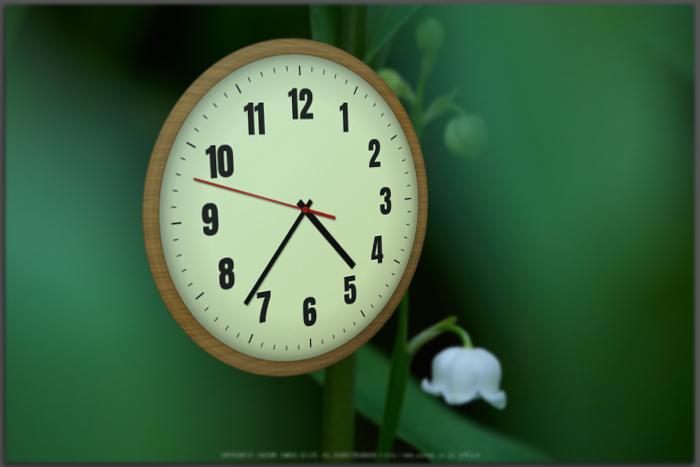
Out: 4h36m48s
